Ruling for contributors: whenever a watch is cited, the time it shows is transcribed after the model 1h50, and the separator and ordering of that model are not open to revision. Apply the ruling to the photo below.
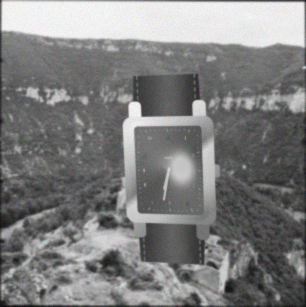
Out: 6h32
